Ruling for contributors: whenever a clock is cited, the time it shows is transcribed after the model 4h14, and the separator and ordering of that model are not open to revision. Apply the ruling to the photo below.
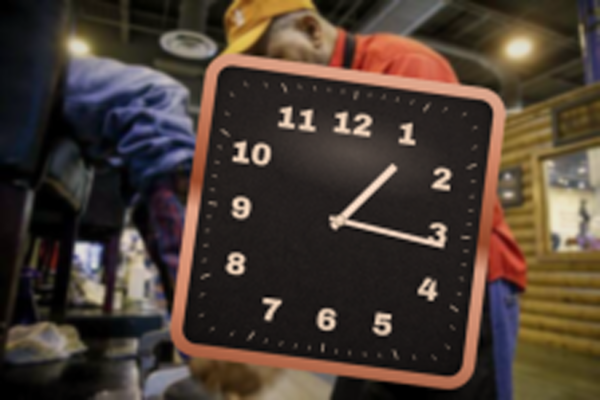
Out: 1h16
